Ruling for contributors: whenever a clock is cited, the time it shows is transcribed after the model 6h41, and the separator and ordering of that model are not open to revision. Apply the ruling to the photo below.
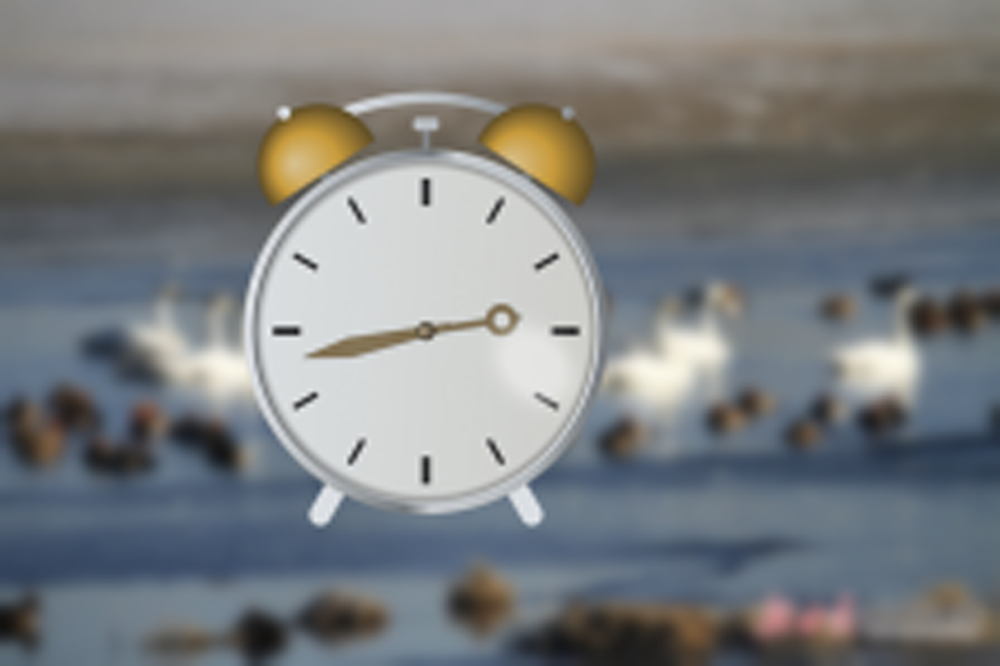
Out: 2h43
